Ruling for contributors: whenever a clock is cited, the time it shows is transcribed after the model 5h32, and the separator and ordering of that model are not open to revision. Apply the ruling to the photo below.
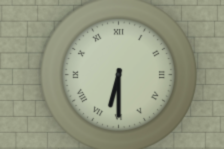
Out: 6h30
